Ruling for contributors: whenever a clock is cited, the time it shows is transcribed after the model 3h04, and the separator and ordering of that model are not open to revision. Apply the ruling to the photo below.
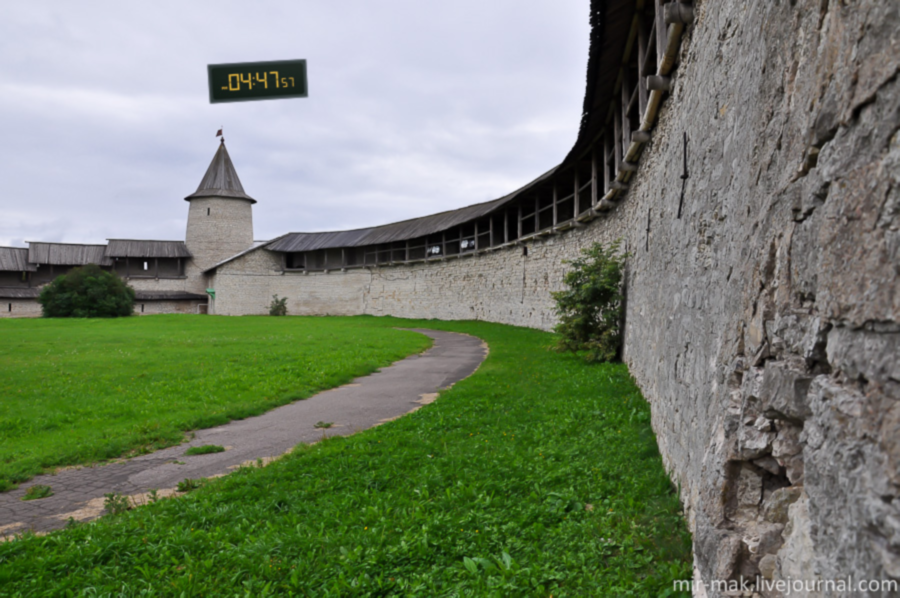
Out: 4h47
